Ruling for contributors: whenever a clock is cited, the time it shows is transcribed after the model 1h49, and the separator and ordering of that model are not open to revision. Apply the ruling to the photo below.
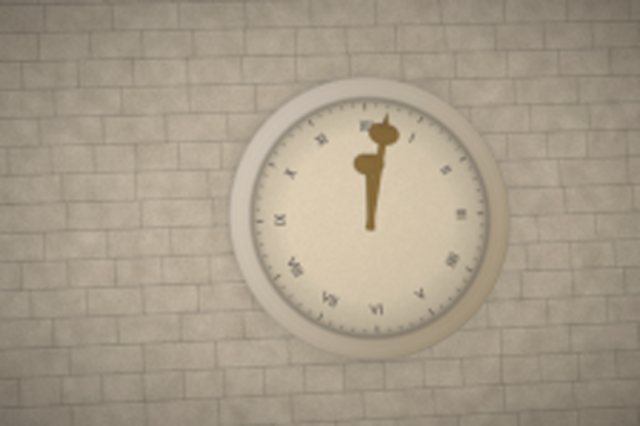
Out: 12h02
